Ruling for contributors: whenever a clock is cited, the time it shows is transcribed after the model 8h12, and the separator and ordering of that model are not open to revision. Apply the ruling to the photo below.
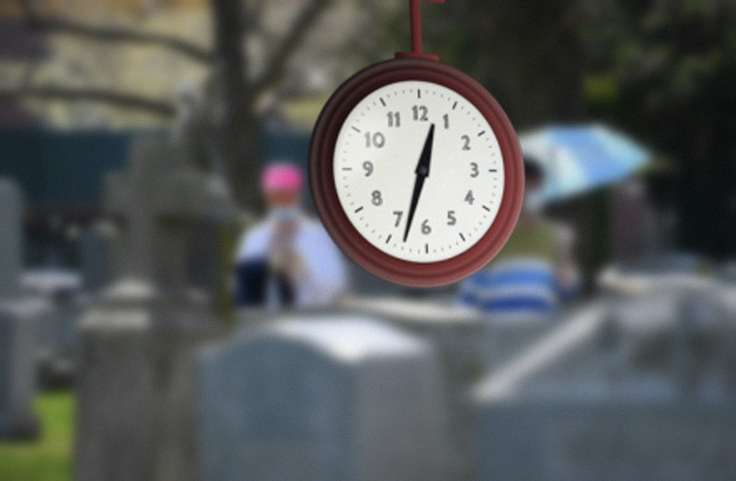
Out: 12h33
